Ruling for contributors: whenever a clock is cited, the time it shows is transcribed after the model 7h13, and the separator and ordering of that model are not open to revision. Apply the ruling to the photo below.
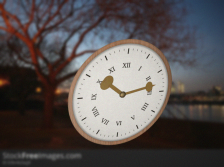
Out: 10h13
